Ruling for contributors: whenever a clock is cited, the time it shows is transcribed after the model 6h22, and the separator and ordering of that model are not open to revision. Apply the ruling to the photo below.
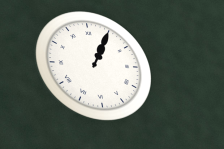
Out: 1h05
